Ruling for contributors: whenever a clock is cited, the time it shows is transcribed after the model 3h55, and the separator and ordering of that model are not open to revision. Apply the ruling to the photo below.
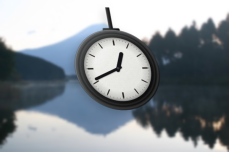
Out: 12h41
